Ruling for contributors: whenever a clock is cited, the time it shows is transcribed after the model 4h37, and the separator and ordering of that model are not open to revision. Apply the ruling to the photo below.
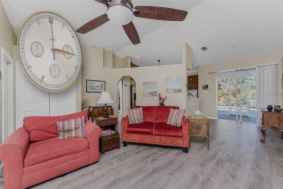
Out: 3h16
